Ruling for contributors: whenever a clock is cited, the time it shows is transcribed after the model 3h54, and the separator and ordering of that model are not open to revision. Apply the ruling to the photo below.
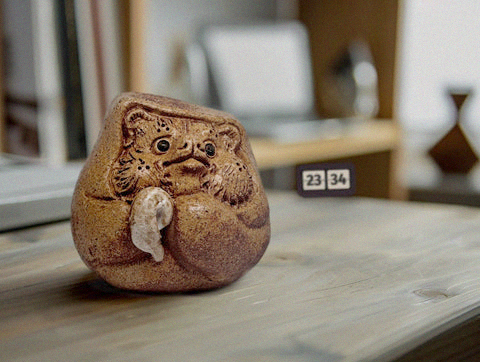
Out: 23h34
